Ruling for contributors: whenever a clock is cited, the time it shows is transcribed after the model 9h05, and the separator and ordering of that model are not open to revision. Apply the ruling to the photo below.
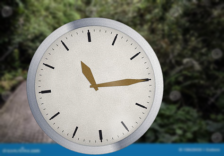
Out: 11h15
